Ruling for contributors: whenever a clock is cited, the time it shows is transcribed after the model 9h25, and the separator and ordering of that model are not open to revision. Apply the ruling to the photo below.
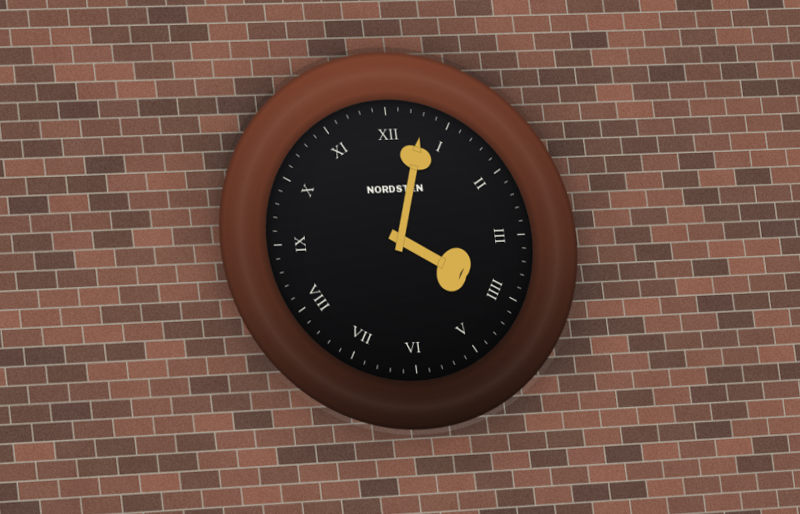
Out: 4h03
